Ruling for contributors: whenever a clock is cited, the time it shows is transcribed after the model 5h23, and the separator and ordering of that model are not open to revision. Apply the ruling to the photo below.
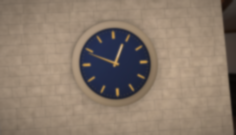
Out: 12h49
